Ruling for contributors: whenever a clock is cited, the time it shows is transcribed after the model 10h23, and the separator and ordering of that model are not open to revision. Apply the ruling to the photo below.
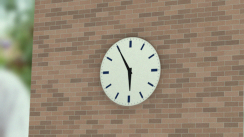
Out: 5h55
